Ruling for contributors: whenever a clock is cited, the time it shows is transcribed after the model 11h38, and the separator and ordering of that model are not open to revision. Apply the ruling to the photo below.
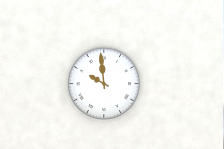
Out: 9h59
